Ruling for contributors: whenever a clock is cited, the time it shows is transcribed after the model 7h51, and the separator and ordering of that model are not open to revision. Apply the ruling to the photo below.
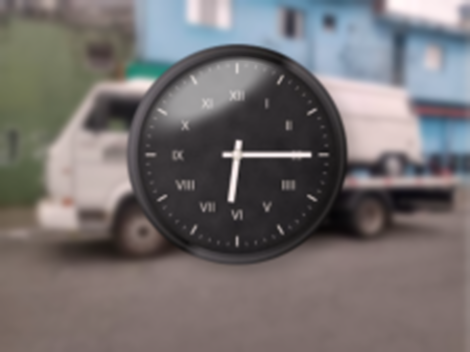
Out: 6h15
